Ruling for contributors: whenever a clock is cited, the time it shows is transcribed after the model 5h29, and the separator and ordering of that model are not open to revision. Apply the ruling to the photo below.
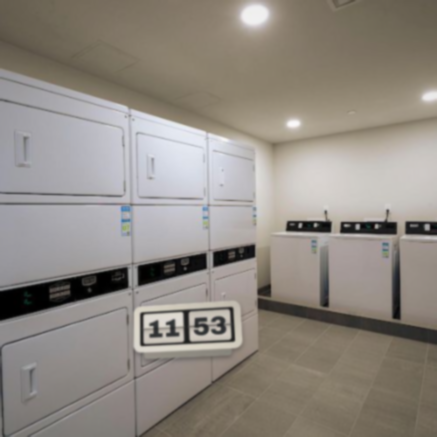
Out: 11h53
